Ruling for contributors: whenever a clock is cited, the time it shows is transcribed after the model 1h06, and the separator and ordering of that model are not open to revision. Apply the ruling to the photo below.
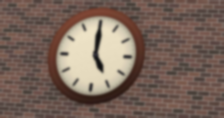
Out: 5h00
